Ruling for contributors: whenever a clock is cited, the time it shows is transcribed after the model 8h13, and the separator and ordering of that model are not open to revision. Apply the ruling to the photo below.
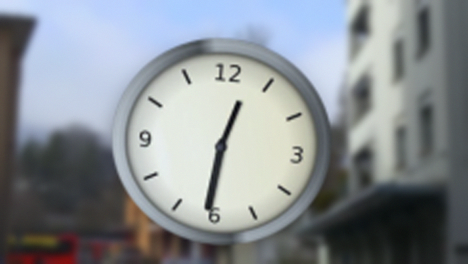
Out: 12h31
